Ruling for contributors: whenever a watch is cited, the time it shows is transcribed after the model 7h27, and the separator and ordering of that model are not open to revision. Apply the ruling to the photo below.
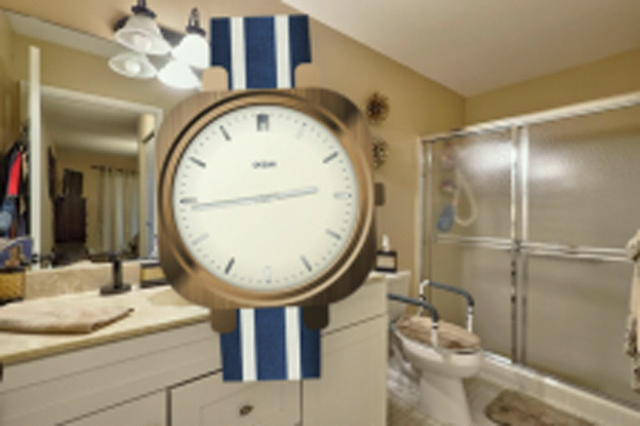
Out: 2h44
